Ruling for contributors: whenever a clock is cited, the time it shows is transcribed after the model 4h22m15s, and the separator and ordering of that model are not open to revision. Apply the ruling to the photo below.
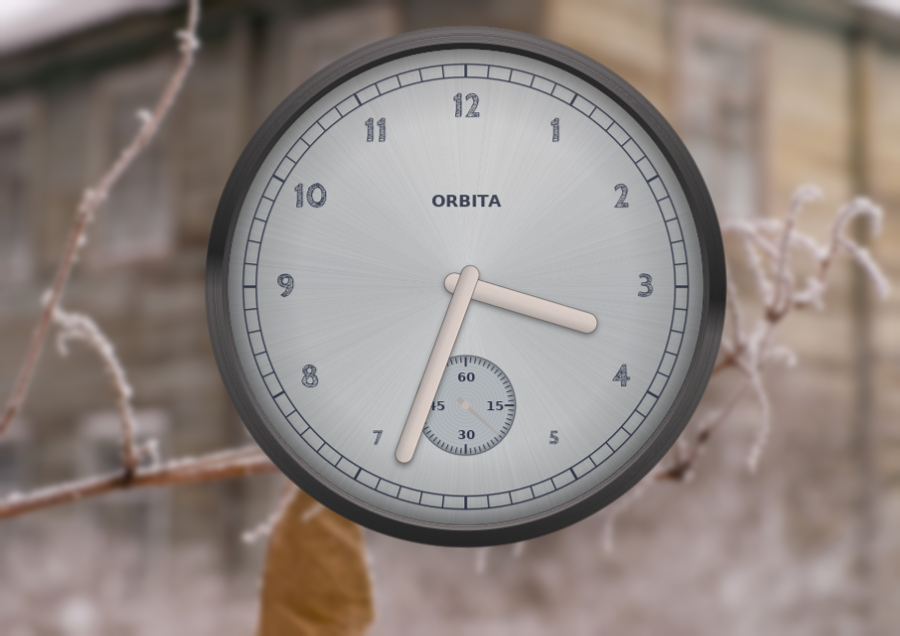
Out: 3h33m22s
